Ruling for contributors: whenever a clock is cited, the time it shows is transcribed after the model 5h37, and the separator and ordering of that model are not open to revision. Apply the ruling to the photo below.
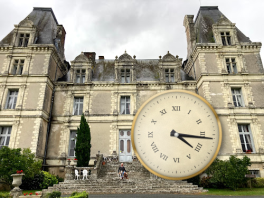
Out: 4h16
